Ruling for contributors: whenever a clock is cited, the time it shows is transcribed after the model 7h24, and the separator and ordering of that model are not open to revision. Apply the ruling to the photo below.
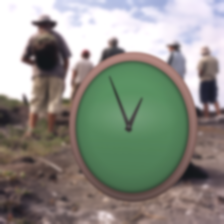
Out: 12h56
